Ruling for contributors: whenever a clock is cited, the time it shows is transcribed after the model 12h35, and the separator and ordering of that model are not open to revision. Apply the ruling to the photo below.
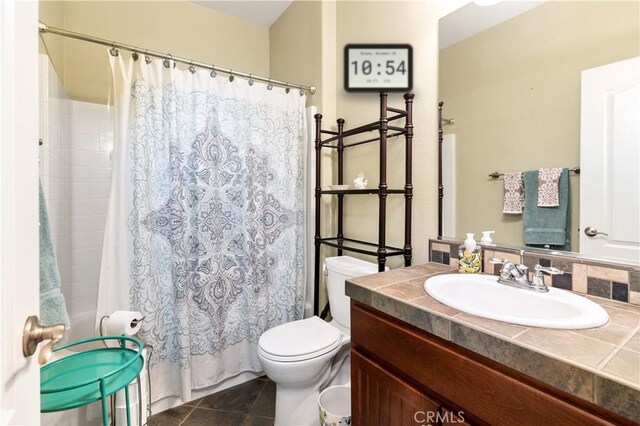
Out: 10h54
